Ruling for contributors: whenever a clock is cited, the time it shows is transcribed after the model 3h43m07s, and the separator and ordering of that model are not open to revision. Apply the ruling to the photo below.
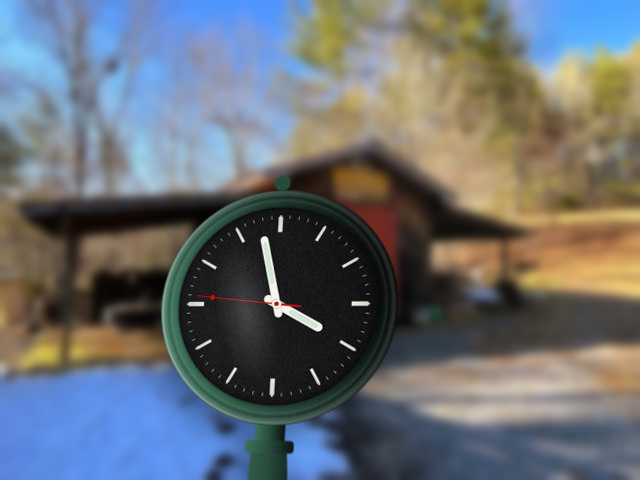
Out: 3h57m46s
